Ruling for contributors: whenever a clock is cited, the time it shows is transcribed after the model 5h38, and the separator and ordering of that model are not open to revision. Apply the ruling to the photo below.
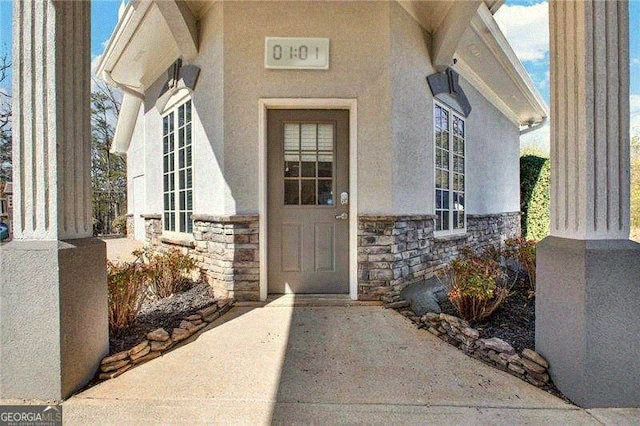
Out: 1h01
